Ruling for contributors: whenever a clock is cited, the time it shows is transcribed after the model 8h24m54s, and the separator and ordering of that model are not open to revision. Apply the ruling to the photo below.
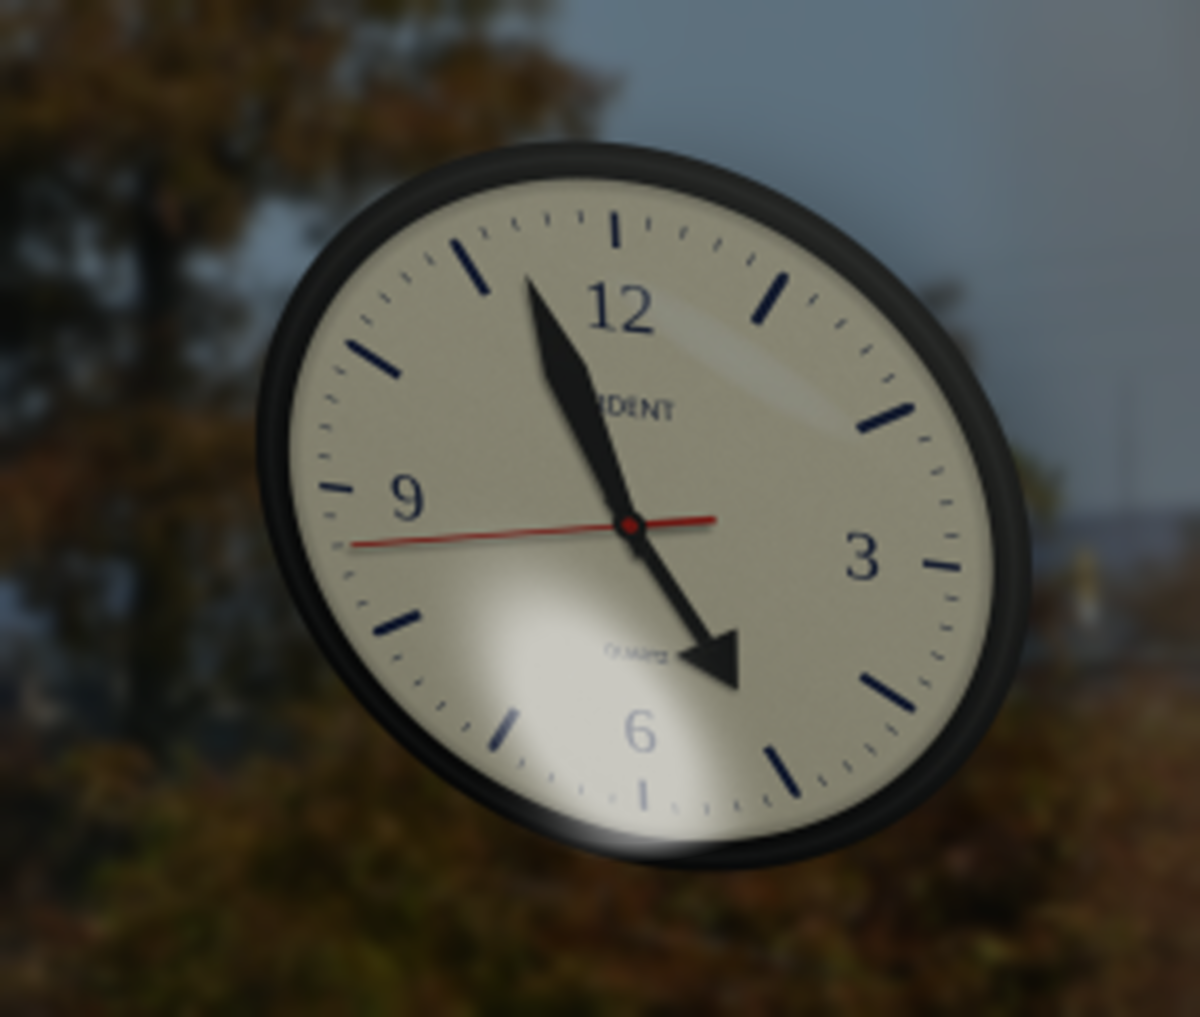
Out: 4h56m43s
